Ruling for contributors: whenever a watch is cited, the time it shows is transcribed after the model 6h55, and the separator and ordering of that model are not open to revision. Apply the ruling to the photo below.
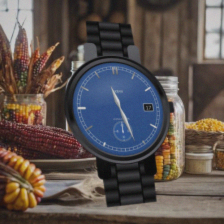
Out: 11h27
